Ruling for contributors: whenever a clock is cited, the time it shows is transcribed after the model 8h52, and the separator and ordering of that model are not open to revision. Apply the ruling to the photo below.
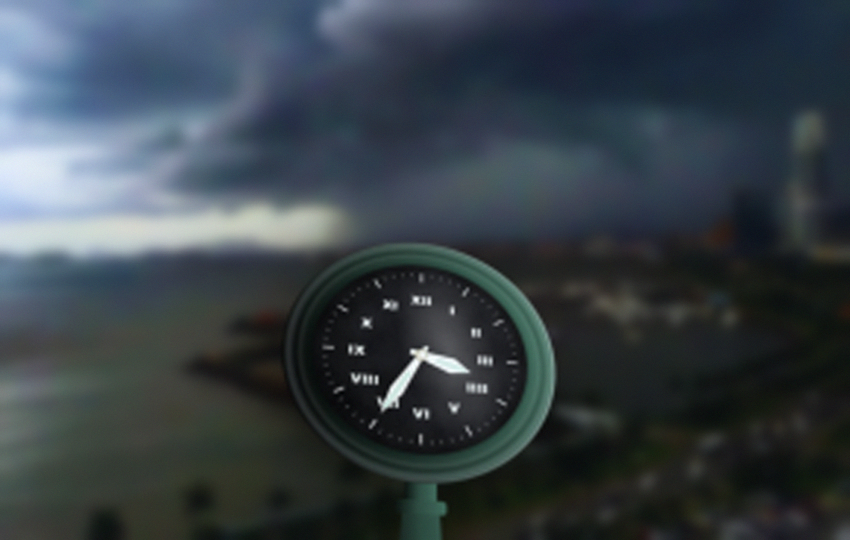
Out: 3h35
